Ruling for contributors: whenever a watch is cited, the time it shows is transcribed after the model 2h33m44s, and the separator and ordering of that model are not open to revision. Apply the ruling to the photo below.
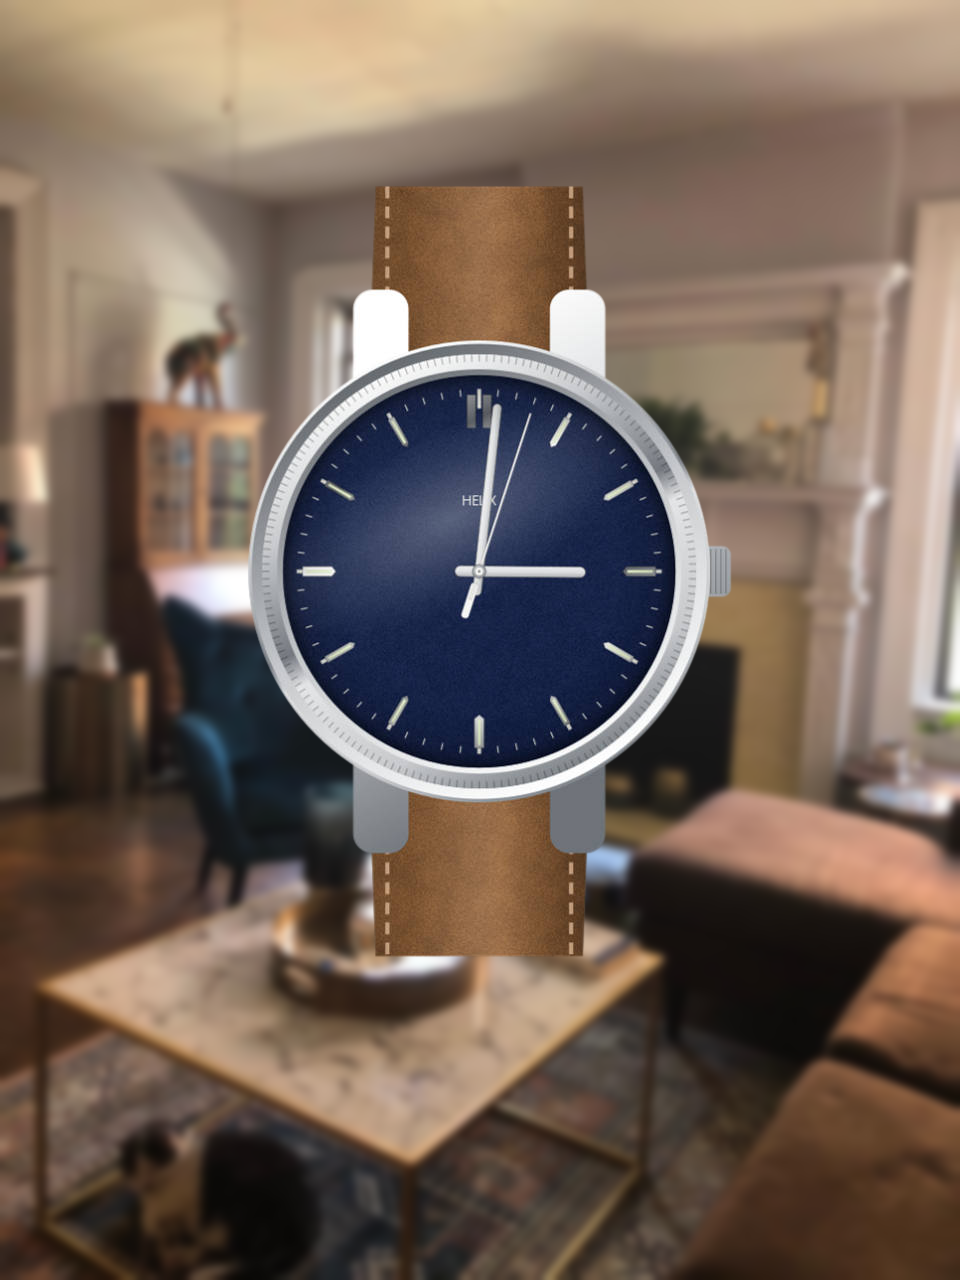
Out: 3h01m03s
